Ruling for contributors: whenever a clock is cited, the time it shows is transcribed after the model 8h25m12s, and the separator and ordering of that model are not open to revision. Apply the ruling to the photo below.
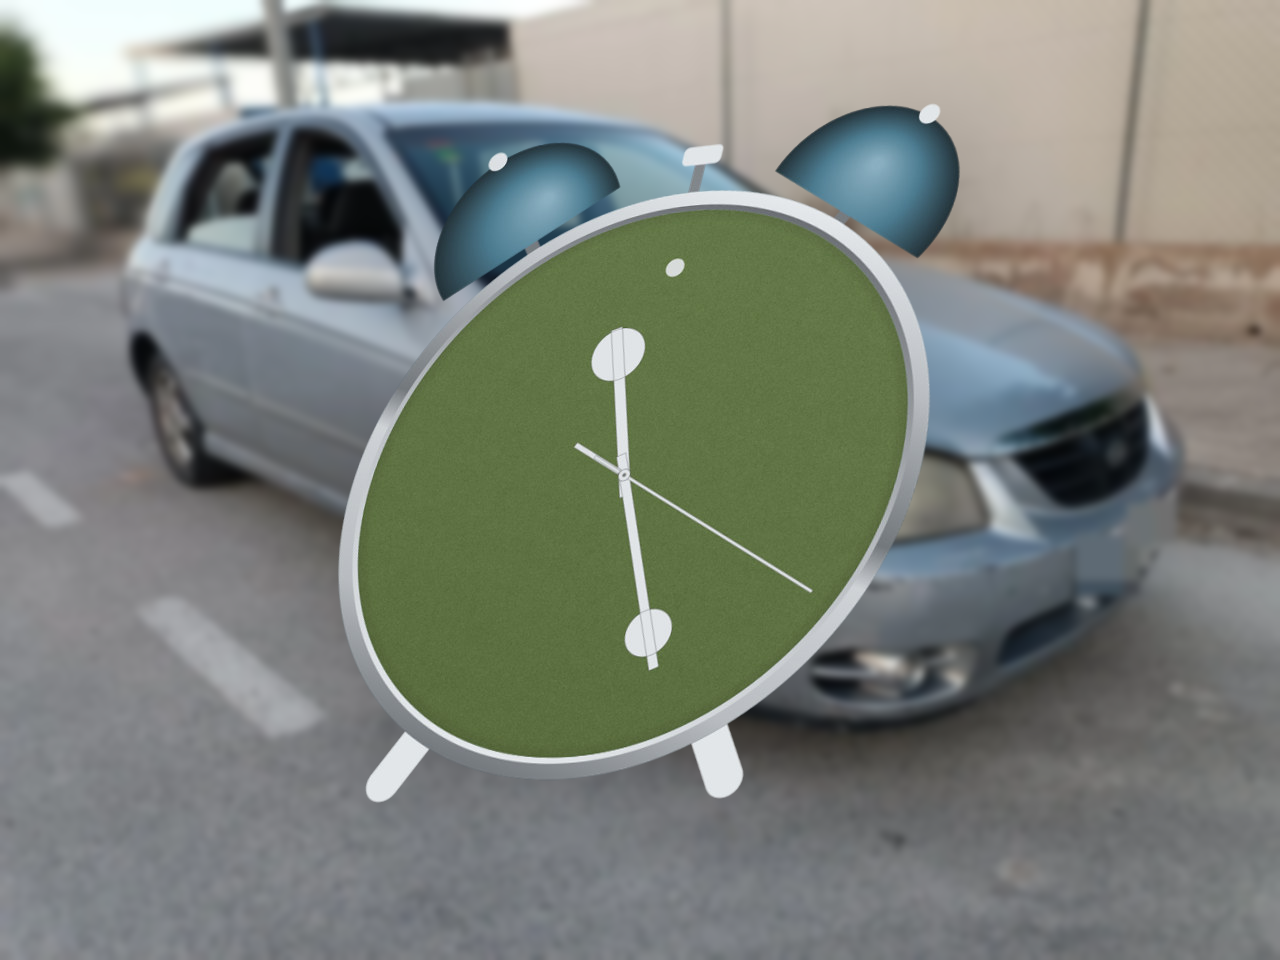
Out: 11h26m20s
